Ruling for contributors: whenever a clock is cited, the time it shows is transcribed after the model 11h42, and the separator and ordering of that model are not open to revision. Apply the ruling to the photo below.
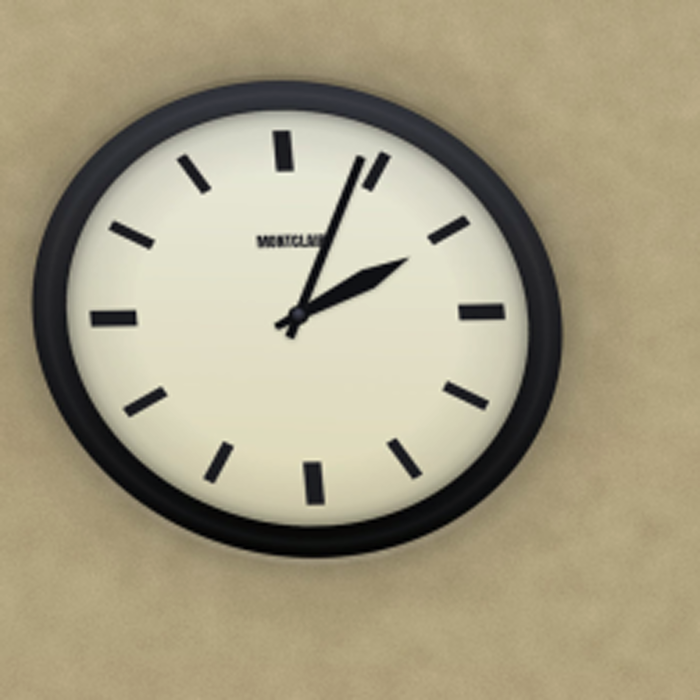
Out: 2h04
